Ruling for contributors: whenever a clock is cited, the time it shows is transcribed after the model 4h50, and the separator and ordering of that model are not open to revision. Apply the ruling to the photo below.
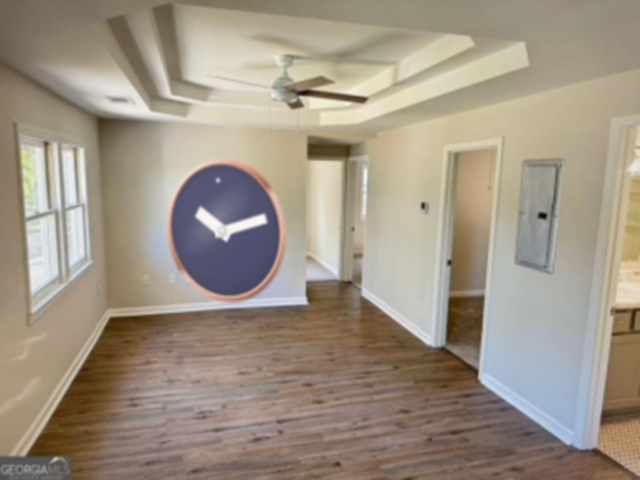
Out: 10h13
